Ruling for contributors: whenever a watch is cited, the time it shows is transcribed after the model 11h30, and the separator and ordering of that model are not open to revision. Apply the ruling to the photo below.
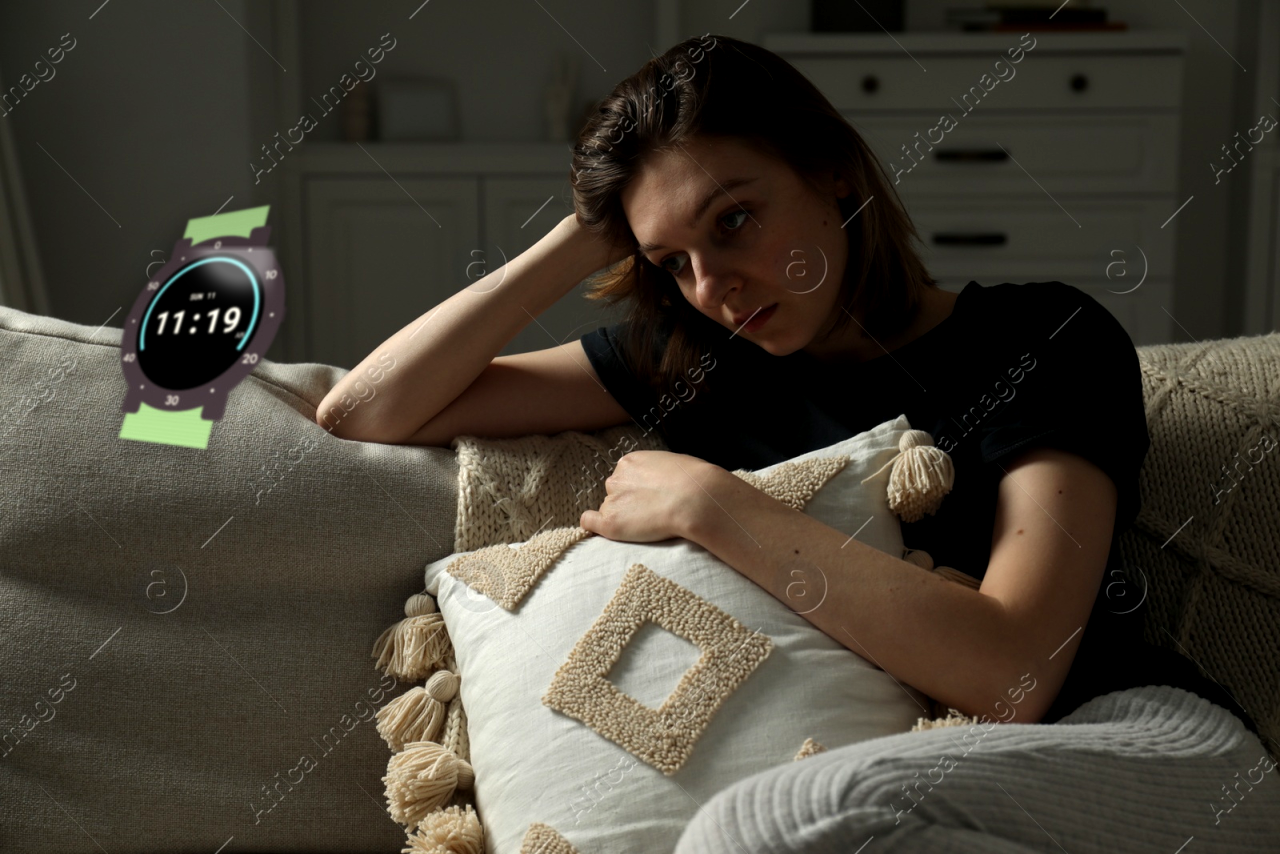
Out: 11h19
